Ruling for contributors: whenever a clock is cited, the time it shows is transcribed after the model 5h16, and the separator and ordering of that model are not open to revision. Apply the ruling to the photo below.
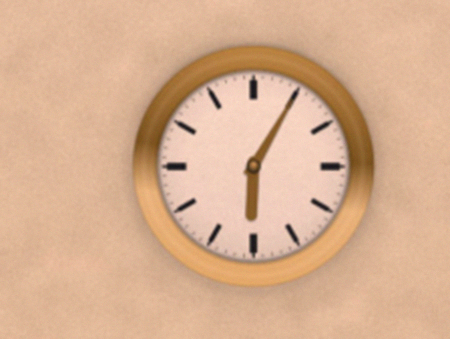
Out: 6h05
